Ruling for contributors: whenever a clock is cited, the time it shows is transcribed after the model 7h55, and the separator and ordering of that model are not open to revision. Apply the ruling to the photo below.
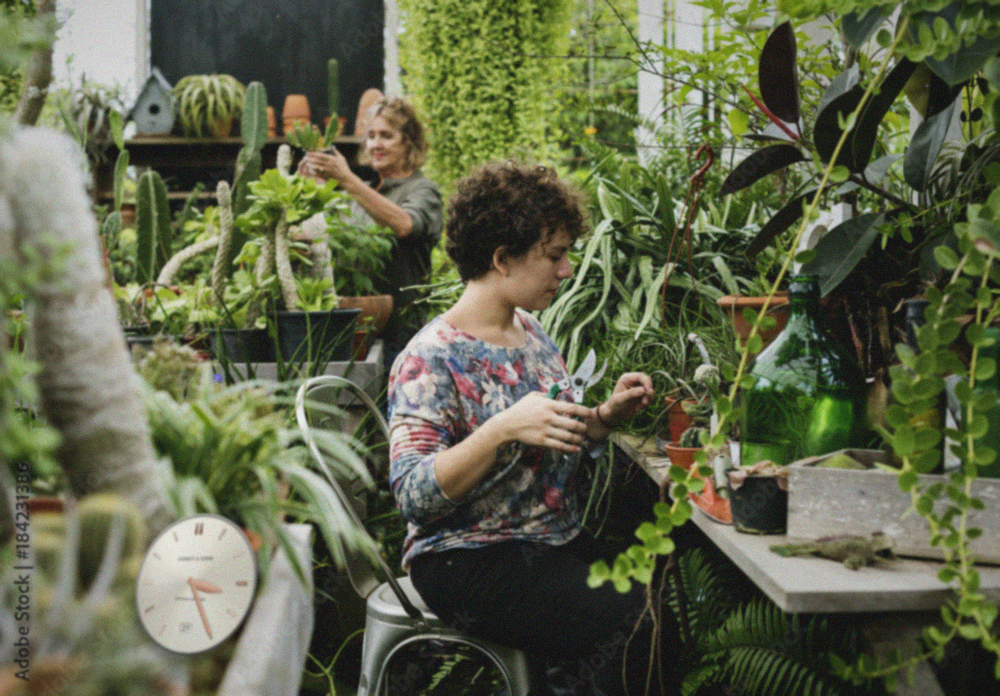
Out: 3h25
